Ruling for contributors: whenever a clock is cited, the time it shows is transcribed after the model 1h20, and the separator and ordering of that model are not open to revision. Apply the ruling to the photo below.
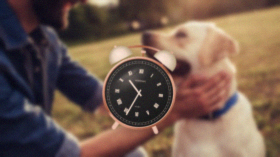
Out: 10h34
